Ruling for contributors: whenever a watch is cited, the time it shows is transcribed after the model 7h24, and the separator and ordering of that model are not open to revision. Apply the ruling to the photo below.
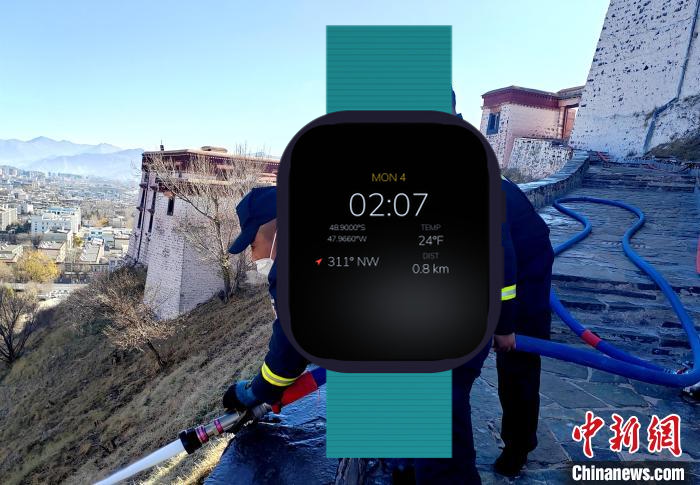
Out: 2h07
